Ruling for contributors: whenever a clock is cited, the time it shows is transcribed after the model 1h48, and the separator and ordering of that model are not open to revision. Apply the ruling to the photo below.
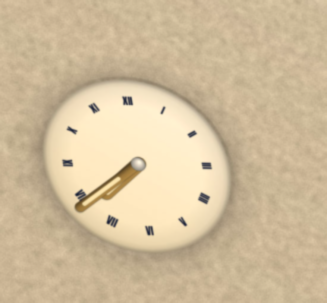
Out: 7h39
